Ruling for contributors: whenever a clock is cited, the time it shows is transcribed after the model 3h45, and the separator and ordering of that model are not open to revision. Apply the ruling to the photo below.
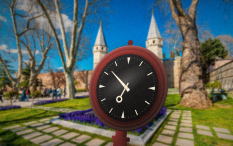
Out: 6h52
